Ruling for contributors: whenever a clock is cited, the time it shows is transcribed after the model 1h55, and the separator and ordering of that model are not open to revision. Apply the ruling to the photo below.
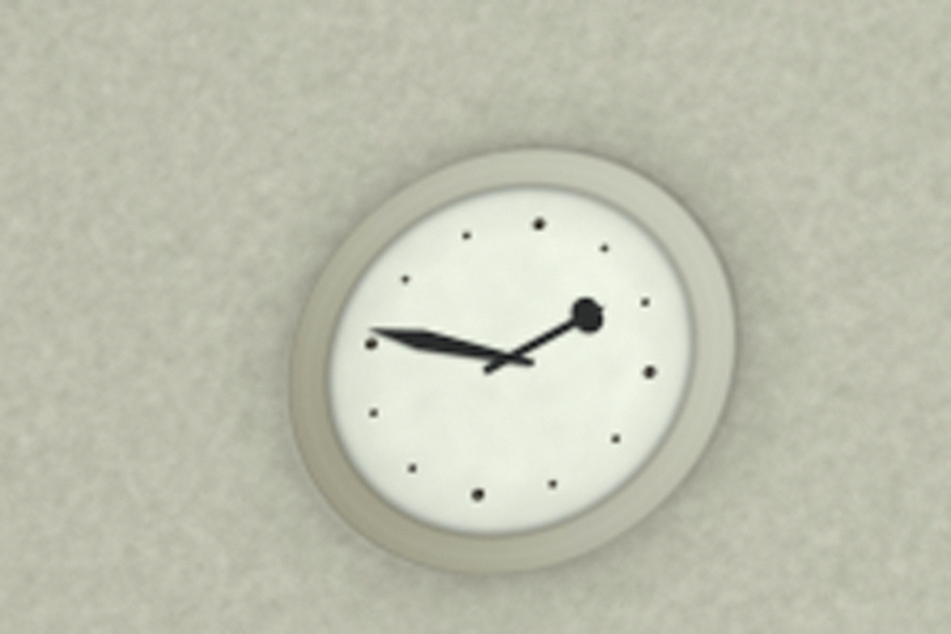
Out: 1h46
